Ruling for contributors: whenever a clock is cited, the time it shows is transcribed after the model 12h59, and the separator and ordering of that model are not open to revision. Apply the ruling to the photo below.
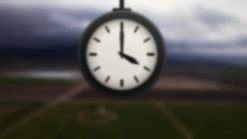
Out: 4h00
